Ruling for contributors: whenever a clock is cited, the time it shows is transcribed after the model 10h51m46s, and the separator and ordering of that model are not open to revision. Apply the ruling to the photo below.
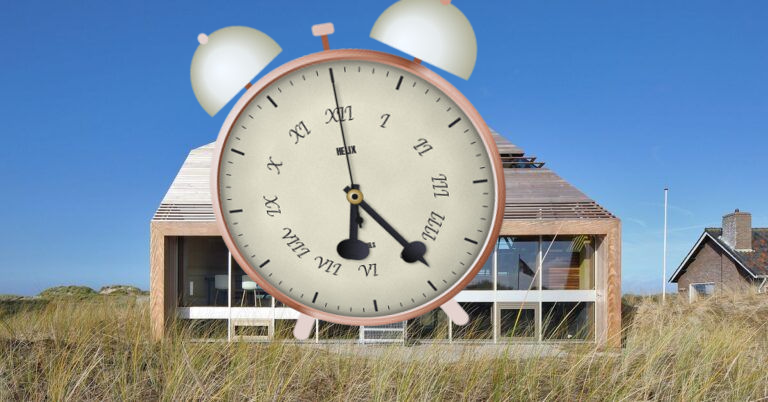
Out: 6h24m00s
